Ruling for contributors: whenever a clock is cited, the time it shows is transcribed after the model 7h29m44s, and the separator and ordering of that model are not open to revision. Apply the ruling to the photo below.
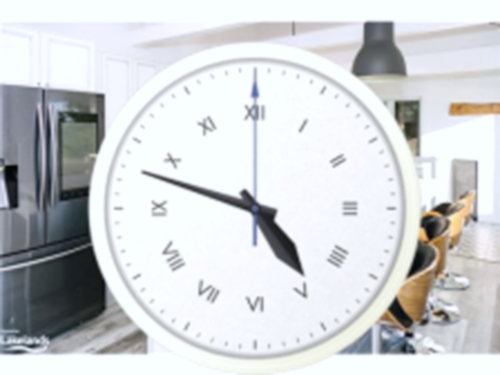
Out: 4h48m00s
